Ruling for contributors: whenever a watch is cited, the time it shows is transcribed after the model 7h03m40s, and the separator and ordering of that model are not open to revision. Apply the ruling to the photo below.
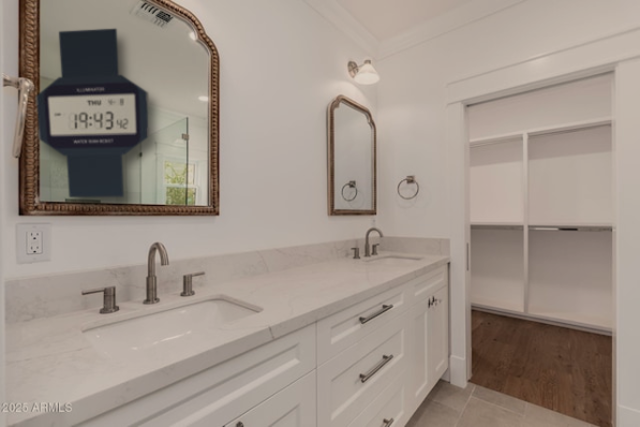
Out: 19h43m42s
